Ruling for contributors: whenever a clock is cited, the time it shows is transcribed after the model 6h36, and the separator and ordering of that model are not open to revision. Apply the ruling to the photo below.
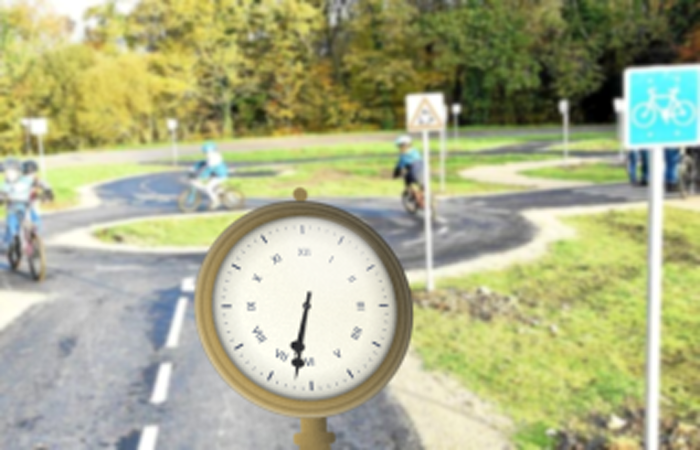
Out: 6h32
